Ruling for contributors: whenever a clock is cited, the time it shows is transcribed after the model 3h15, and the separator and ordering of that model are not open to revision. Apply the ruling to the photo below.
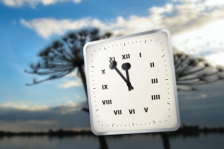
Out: 11h54
